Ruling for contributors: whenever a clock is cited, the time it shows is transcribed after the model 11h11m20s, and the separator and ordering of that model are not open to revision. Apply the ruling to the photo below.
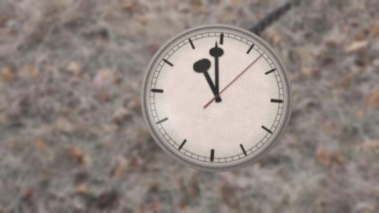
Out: 10h59m07s
